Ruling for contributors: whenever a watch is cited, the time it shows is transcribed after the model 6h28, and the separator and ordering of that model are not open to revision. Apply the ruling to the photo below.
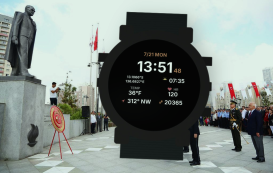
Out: 13h51
